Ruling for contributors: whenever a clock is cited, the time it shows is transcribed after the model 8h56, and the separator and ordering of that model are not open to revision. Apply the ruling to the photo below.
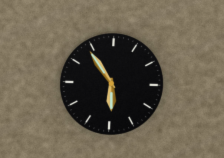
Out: 5h54
